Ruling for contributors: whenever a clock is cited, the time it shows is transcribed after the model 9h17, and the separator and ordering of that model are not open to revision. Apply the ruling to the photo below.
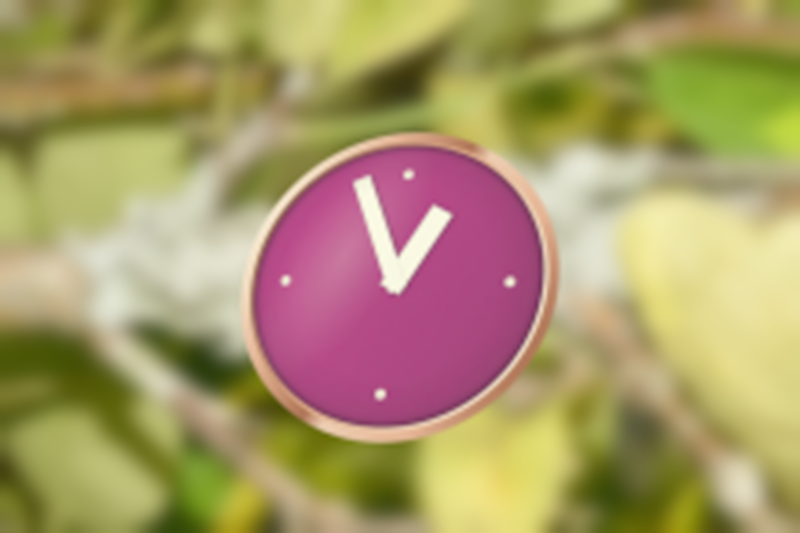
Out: 12h56
